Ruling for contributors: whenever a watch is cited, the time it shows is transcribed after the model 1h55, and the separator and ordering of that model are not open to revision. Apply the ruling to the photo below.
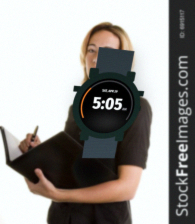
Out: 5h05
